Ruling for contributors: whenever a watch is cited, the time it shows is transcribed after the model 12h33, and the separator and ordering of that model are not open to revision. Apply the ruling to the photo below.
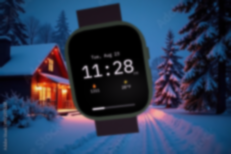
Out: 11h28
